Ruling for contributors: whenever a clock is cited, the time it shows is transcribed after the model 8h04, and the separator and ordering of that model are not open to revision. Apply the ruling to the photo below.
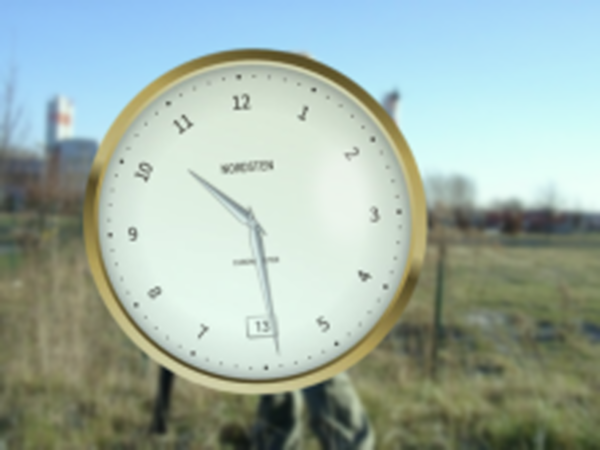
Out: 10h29
